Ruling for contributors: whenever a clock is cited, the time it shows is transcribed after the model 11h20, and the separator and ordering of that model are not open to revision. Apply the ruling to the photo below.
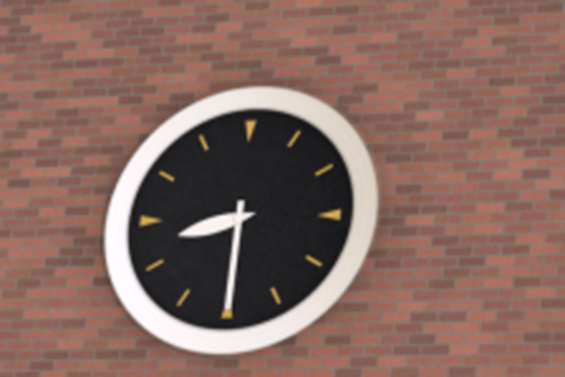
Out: 8h30
